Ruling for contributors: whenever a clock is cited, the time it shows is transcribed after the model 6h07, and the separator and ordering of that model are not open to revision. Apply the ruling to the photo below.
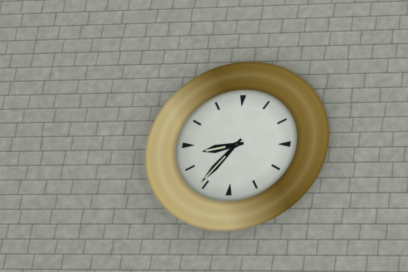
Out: 8h36
